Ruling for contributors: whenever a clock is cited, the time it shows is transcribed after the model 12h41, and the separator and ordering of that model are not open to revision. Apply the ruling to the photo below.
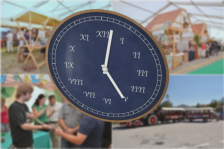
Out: 5h02
